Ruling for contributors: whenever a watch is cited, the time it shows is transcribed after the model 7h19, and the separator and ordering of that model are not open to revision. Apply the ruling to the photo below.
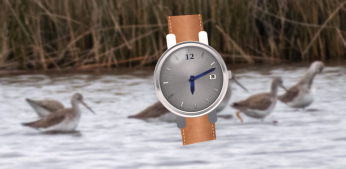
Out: 6h12
